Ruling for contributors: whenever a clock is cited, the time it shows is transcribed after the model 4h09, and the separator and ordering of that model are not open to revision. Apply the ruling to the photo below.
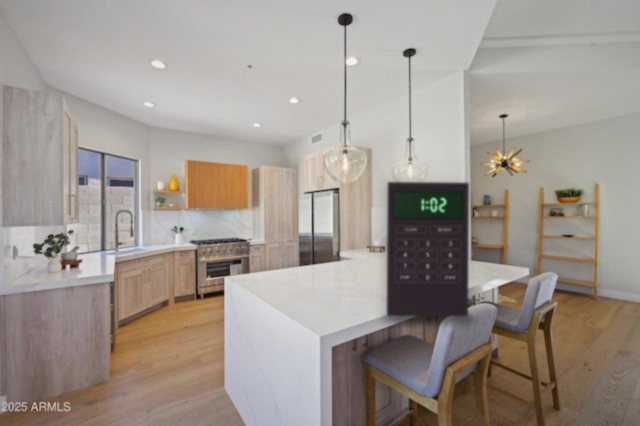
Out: 1h02
